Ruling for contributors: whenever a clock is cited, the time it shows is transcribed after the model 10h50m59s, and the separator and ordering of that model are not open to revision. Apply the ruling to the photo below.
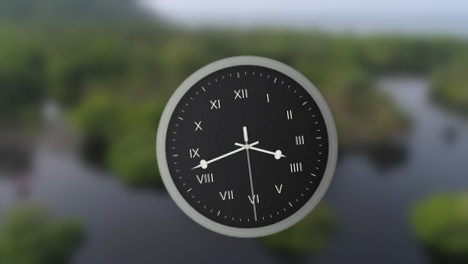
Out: 3h42m30s
